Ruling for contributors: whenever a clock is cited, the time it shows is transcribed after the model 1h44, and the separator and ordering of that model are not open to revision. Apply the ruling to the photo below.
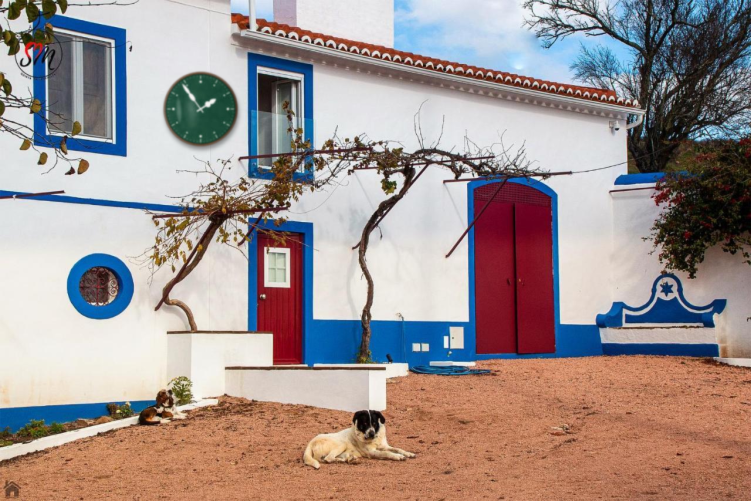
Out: 1h54
